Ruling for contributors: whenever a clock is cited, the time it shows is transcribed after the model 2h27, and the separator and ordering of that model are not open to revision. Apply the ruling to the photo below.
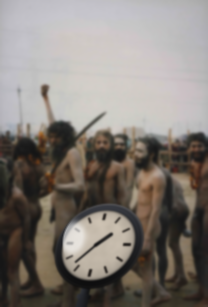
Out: 1h37
